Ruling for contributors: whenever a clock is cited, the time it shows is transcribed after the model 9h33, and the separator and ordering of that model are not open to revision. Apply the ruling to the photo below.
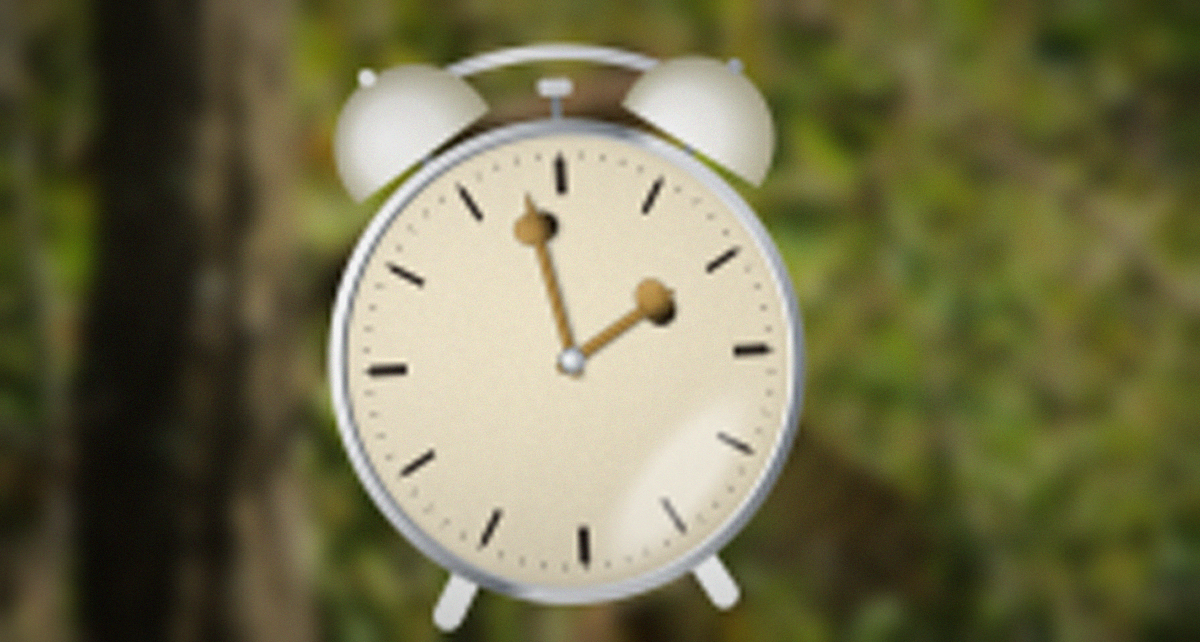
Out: 1h58
